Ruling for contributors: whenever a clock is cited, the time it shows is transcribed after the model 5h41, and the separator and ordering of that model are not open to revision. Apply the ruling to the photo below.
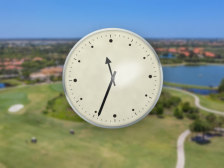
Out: 11h34
